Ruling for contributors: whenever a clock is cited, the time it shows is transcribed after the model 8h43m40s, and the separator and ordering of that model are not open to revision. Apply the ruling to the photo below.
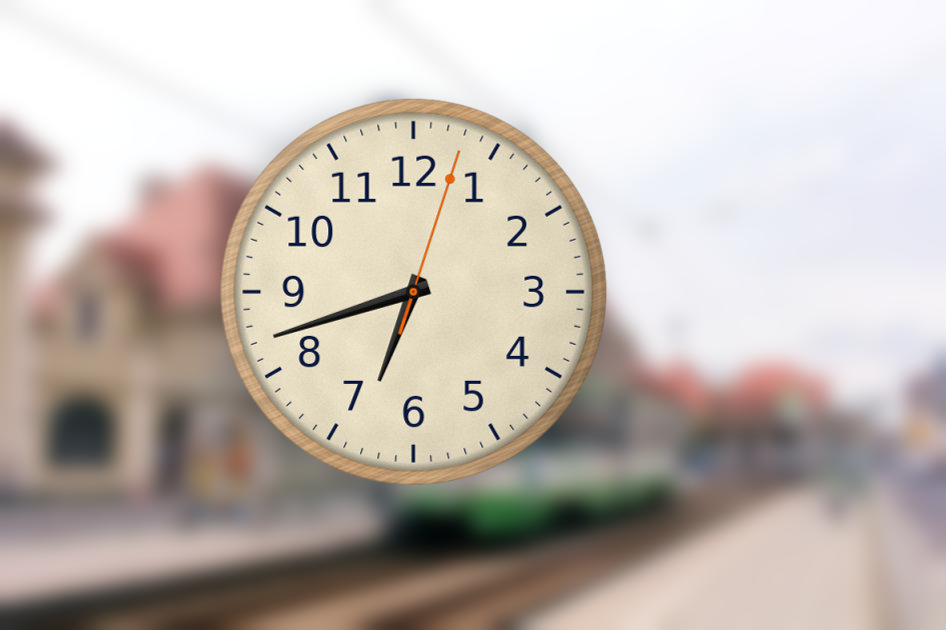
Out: 6h42m03s
